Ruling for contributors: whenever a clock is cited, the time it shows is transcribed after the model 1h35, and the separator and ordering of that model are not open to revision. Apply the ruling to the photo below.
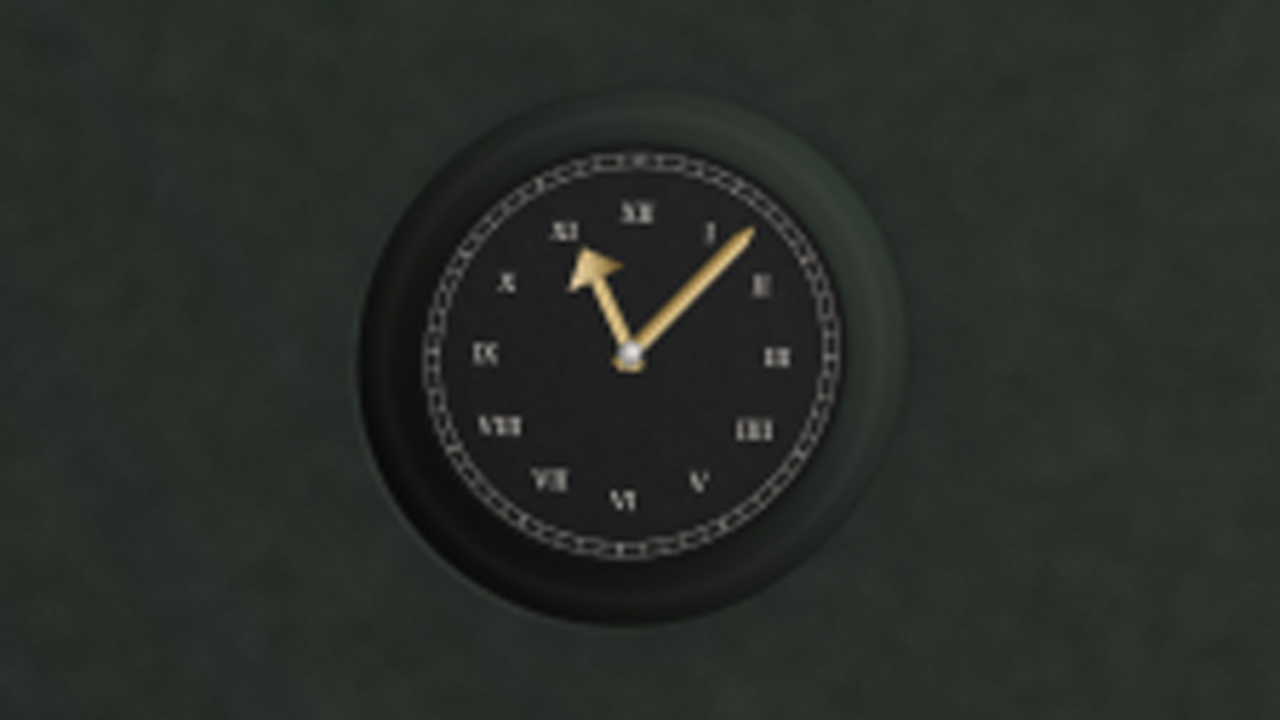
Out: 11h07
